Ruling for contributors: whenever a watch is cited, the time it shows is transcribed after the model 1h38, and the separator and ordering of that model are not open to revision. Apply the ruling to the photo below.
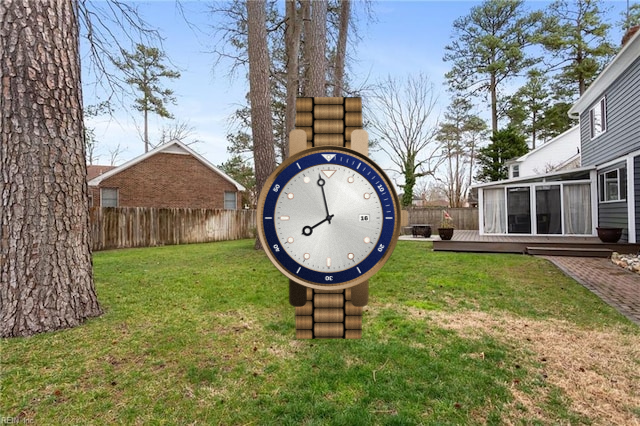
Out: 7h58
